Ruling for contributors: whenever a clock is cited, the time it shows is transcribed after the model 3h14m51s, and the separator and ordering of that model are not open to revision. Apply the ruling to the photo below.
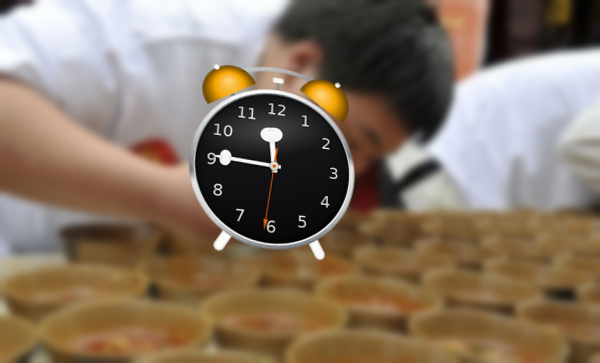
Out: 11h45m31s
